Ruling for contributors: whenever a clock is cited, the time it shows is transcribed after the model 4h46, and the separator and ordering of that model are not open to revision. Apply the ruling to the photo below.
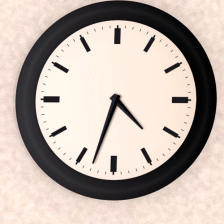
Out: 4h33
